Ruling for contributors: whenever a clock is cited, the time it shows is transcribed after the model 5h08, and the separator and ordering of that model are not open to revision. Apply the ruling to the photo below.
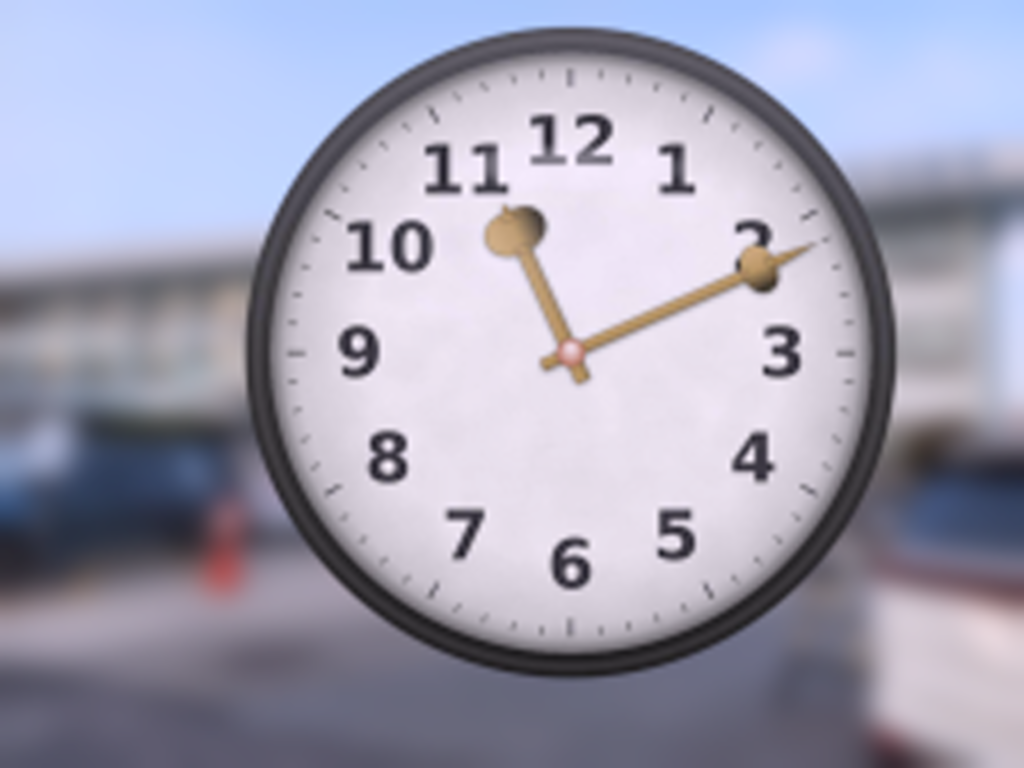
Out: 11h11
